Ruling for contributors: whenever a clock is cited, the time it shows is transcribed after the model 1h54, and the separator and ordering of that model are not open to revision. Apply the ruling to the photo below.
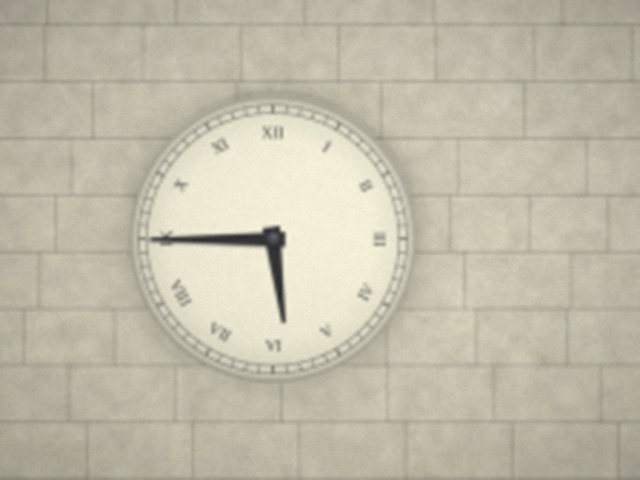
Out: 5h45
